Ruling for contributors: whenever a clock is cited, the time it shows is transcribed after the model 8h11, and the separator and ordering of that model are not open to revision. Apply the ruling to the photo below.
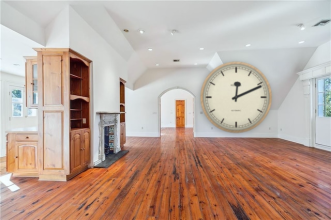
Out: 12h11
